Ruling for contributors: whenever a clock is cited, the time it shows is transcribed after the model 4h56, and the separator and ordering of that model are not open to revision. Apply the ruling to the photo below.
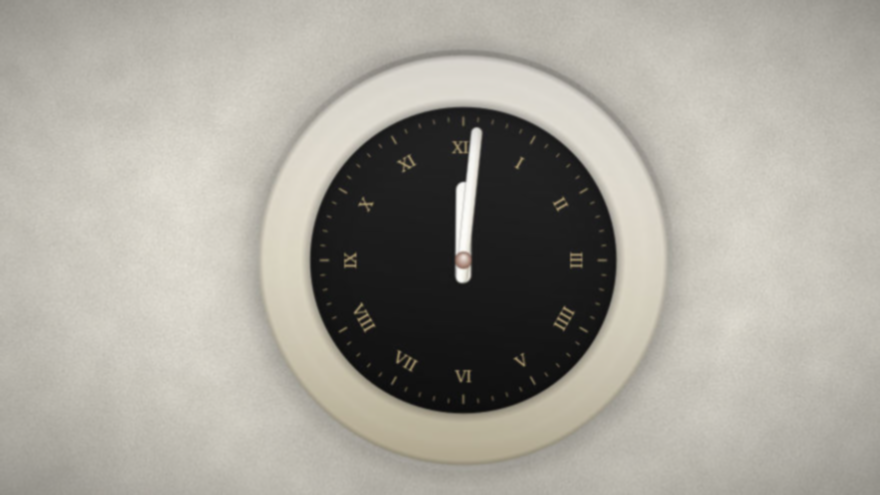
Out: 12h01
